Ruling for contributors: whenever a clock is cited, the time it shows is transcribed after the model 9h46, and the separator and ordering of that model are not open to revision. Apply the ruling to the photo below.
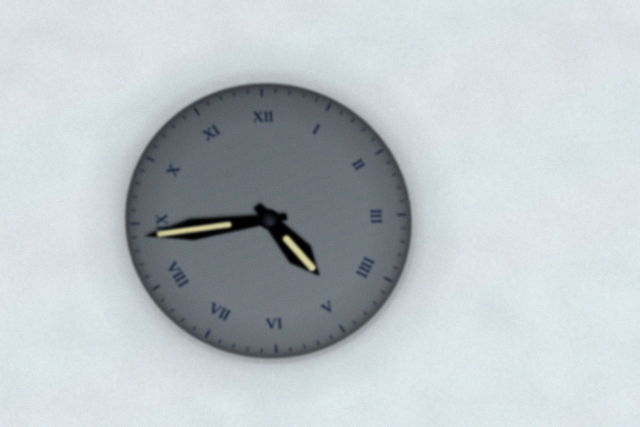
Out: 4h44
